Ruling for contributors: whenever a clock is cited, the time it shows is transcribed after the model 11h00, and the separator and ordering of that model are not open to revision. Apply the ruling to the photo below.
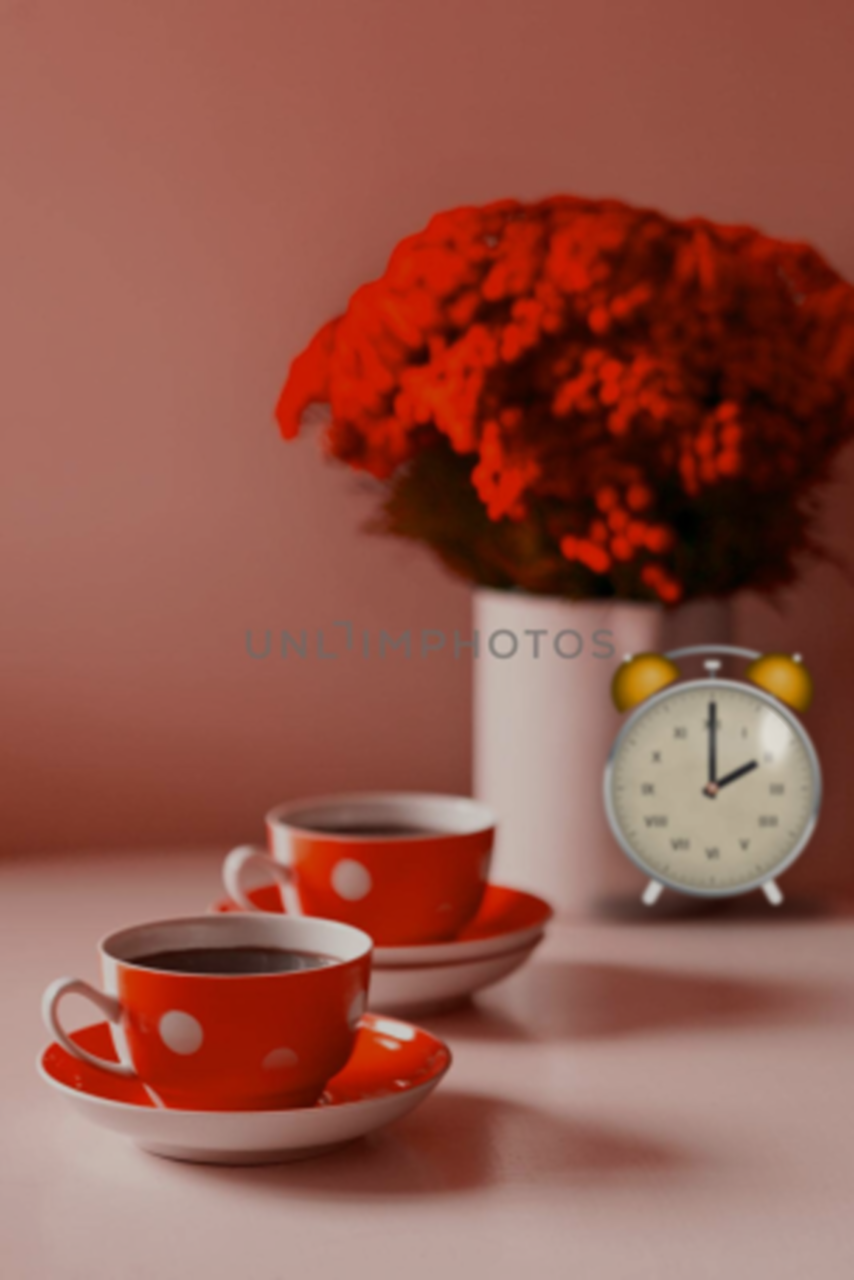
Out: 2h00
